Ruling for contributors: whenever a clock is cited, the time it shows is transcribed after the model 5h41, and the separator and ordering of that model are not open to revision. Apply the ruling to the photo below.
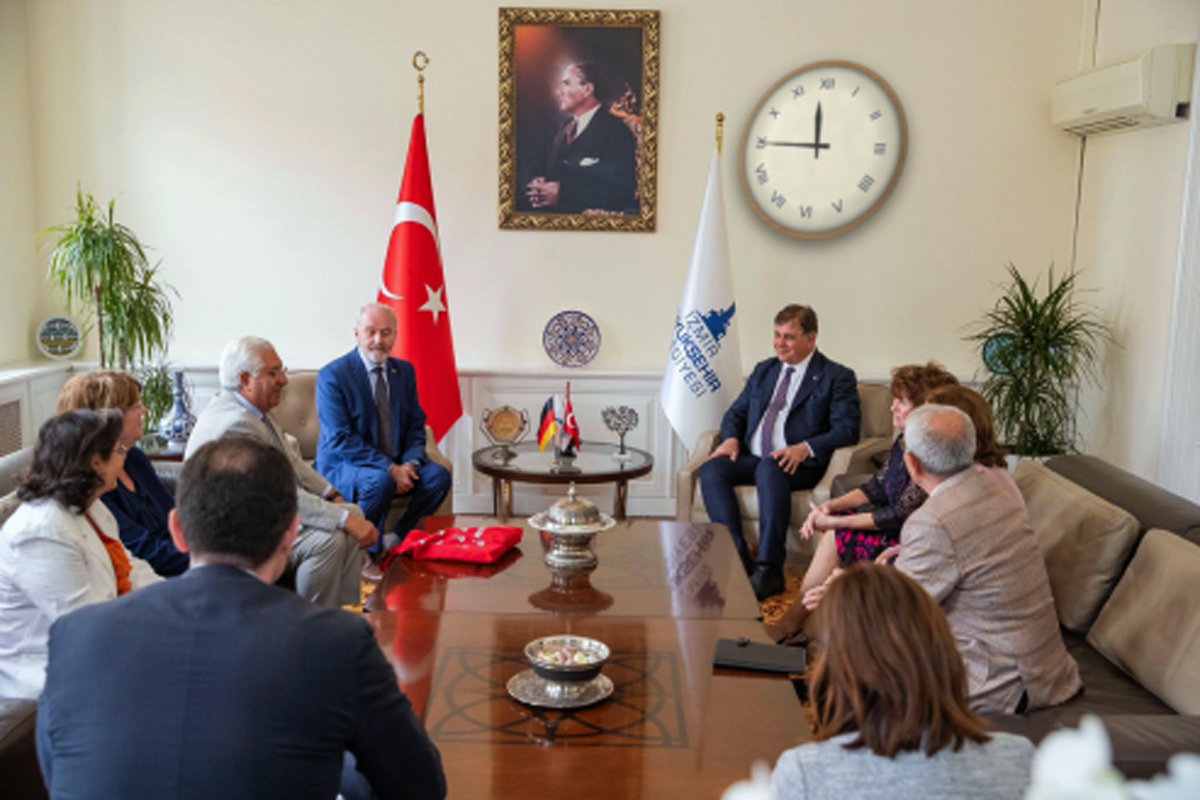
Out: 11h45
